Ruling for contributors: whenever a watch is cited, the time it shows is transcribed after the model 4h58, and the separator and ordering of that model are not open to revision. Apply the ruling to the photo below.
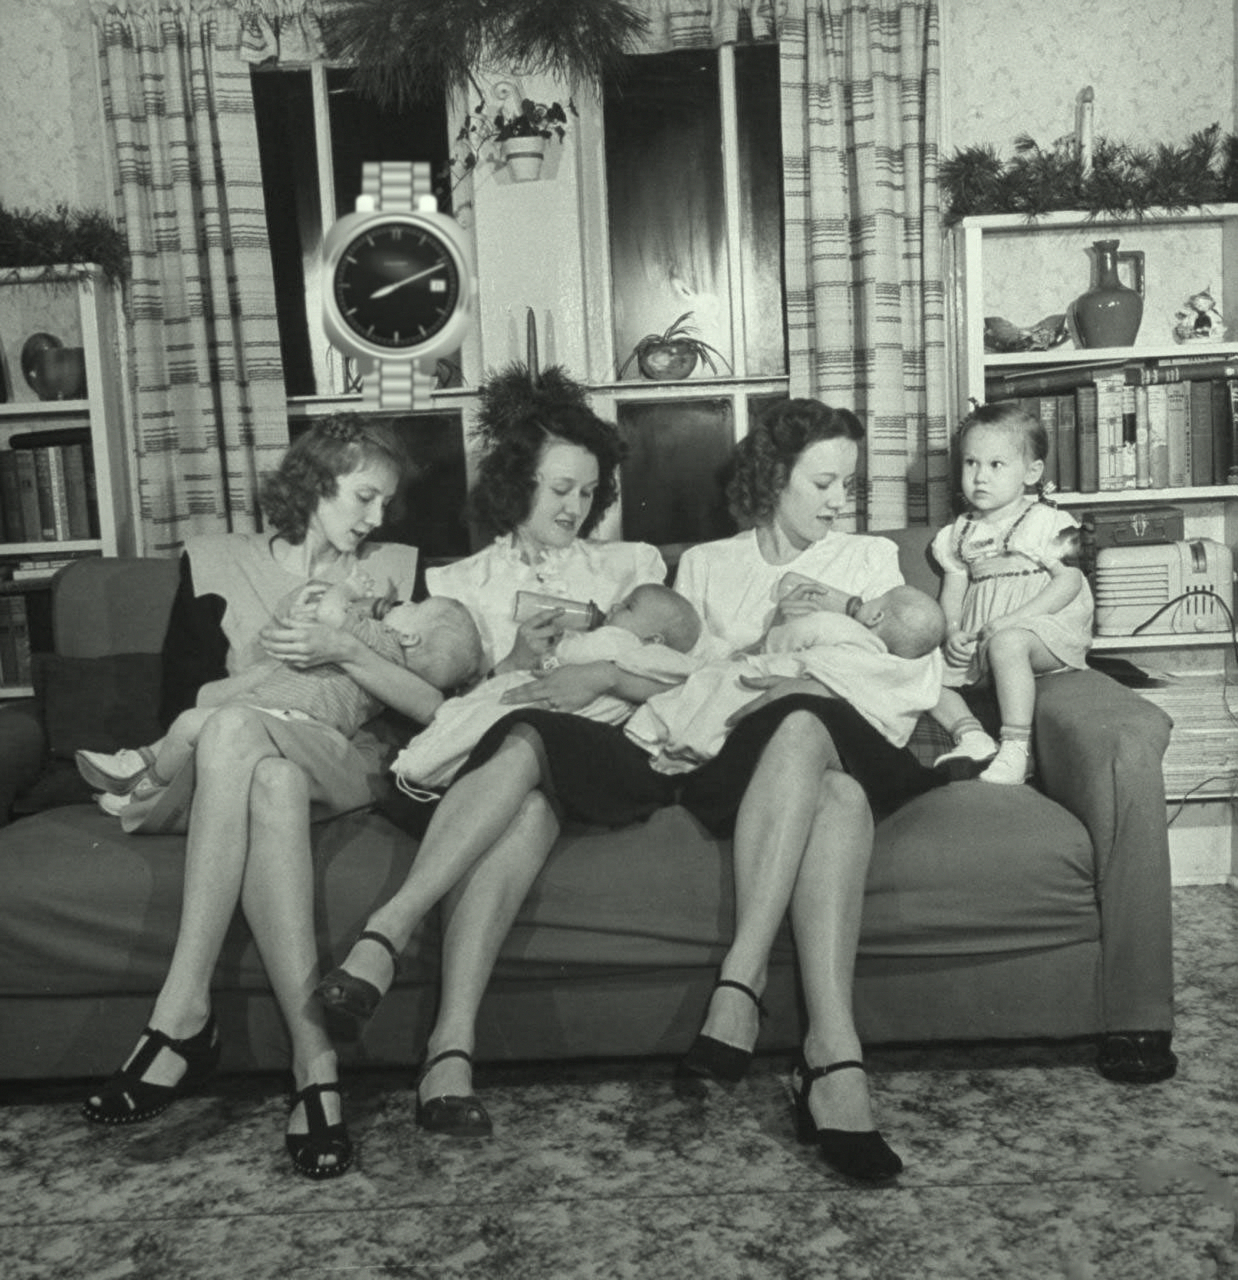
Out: 8h11
